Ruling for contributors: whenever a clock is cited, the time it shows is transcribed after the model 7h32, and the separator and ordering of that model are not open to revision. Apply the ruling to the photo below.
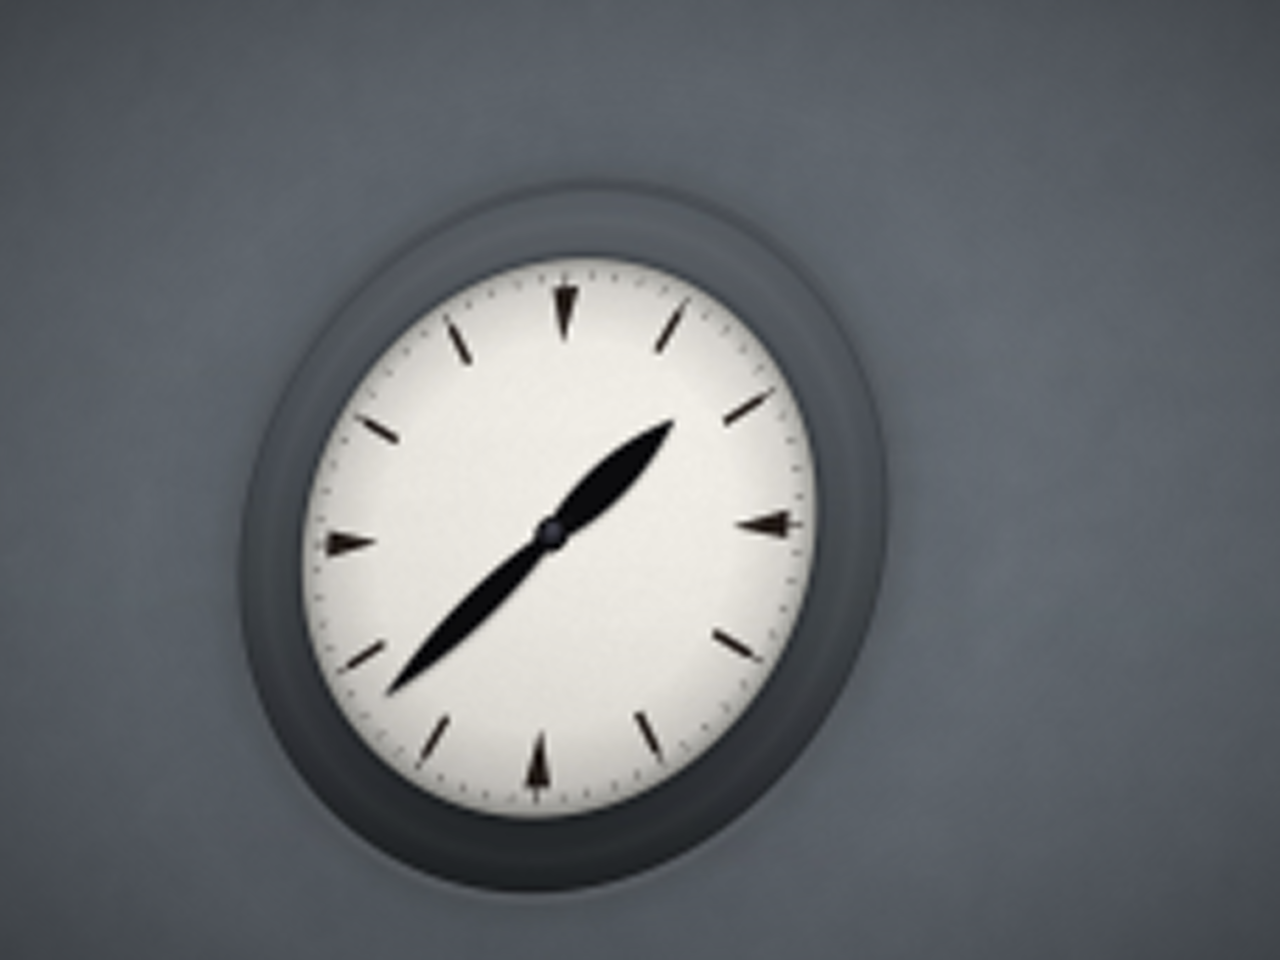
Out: 1h38
